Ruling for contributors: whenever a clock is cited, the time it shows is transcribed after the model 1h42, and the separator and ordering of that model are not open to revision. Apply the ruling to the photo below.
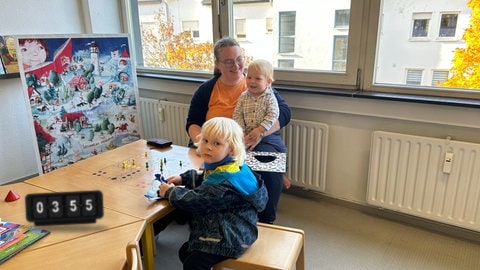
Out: 3h55
